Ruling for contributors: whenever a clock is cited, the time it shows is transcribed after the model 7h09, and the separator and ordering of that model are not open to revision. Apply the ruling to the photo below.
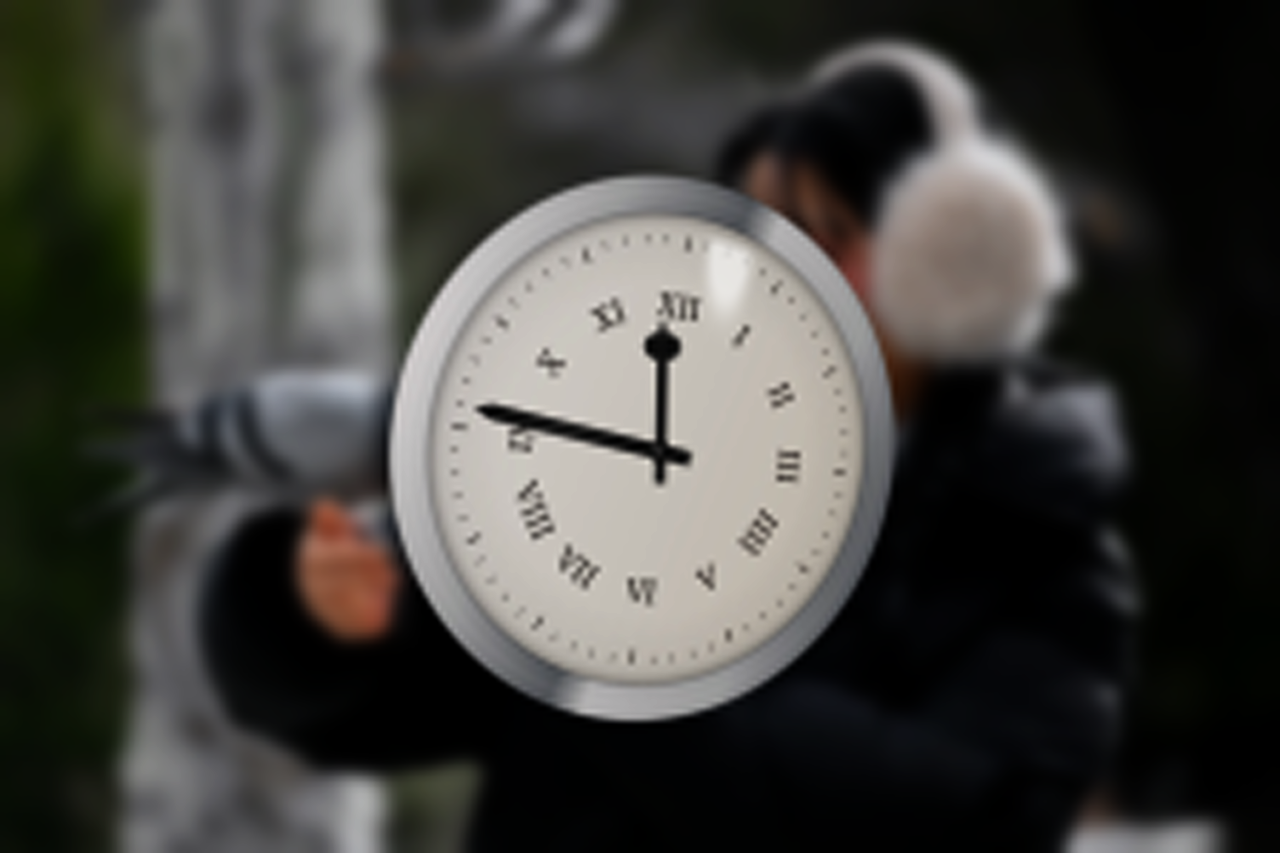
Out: 11h46
